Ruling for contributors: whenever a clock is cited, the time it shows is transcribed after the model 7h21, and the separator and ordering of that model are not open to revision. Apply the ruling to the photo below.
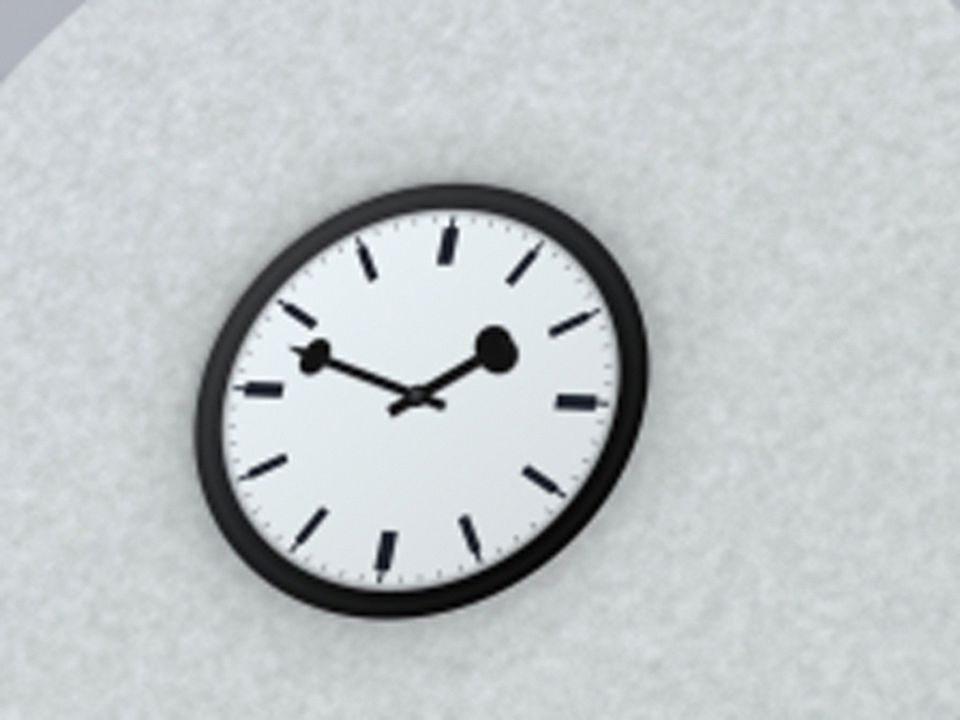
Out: 1h48
